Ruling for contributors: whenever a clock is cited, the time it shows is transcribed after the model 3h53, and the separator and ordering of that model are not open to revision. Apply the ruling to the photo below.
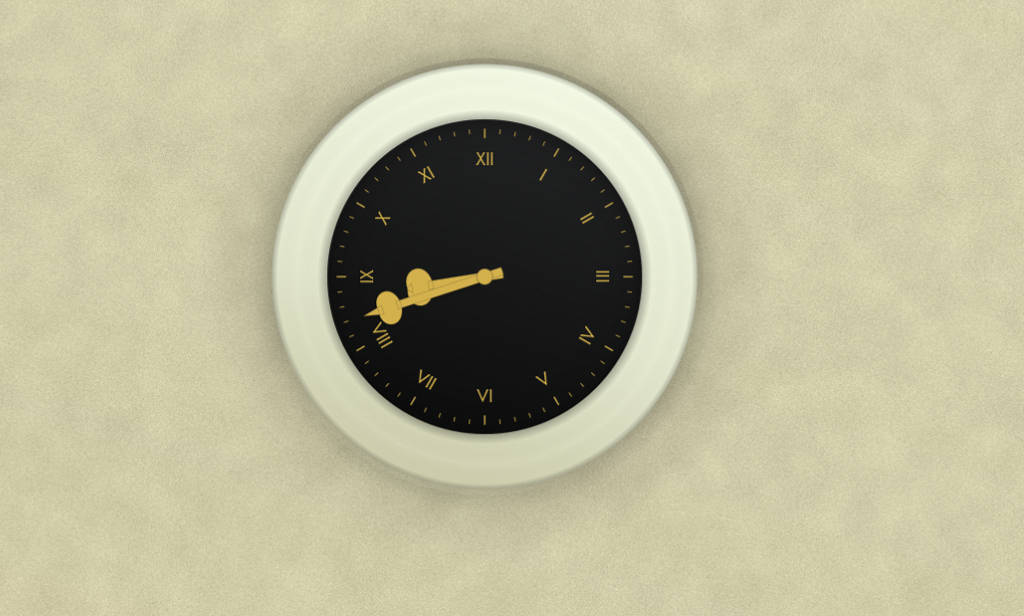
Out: 8h42
